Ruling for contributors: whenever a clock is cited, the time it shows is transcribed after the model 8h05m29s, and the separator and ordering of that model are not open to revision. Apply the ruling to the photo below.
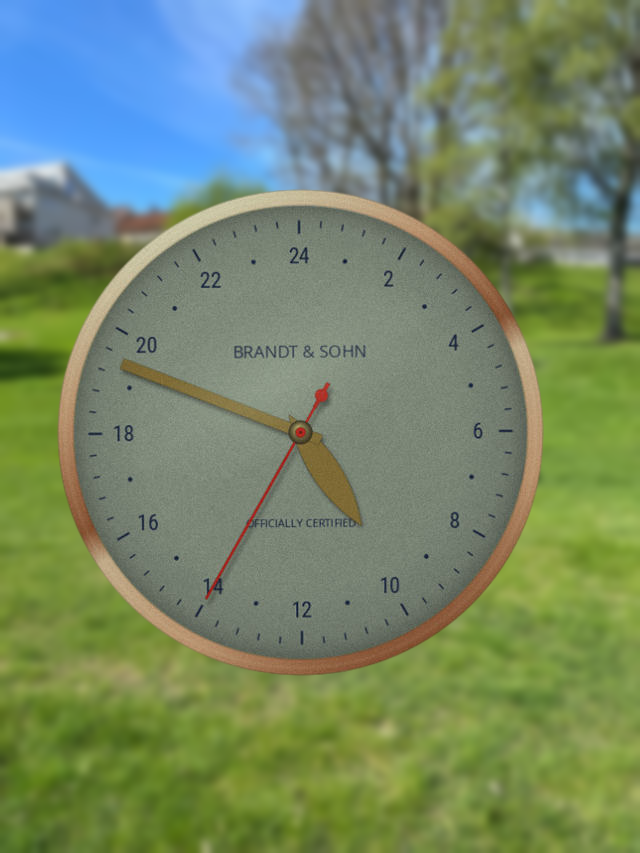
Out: 9h48m35s
